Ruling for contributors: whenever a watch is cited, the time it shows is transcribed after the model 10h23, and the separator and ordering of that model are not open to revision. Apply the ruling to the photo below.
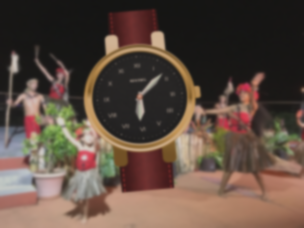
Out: 6h08
